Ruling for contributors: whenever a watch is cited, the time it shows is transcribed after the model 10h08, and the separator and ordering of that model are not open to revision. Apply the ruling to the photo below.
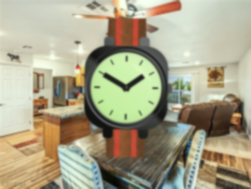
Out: 1h50
